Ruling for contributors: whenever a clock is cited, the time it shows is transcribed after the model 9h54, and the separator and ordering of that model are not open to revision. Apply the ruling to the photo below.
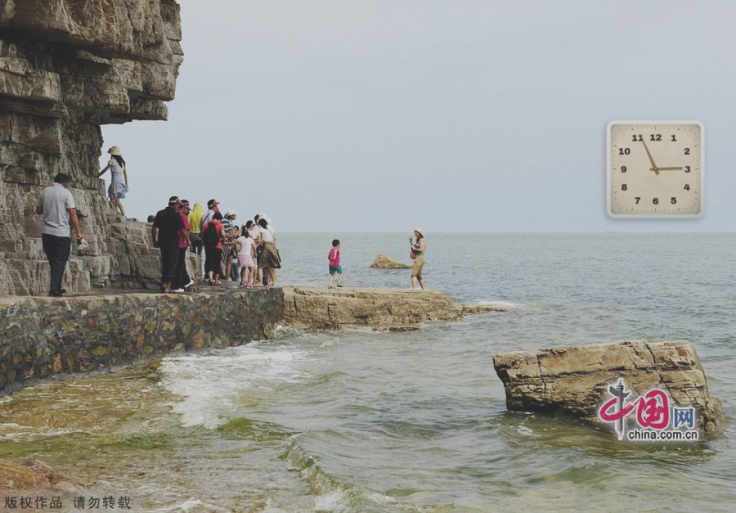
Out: 2h56
